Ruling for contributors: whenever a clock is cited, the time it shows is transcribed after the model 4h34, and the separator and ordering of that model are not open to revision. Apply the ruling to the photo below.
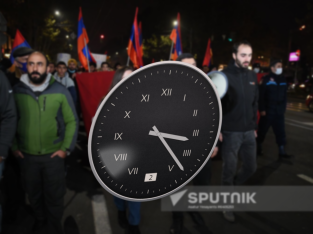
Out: 3h23
